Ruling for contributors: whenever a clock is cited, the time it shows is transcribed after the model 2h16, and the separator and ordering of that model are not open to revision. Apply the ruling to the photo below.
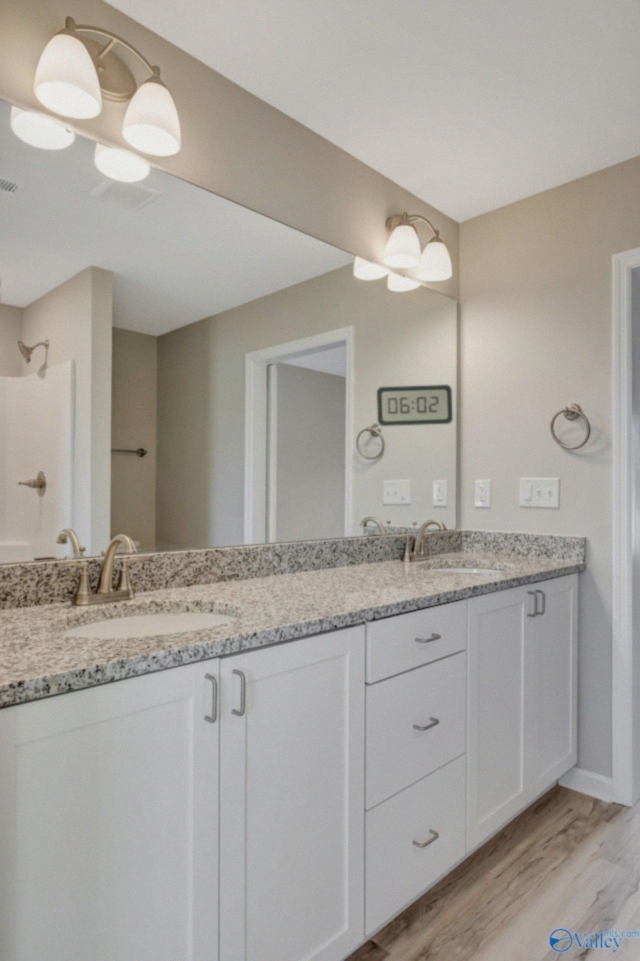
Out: 6h02
